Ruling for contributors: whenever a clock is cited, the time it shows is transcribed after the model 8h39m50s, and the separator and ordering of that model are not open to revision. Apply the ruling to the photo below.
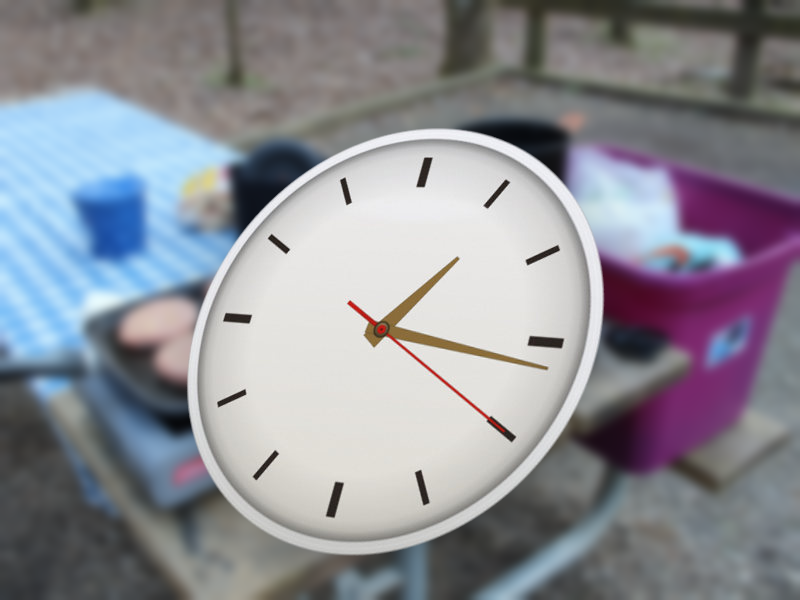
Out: 1h16m20s
